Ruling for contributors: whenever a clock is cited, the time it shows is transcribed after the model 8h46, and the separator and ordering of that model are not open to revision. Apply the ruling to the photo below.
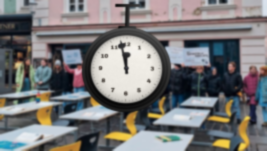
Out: 11h58
